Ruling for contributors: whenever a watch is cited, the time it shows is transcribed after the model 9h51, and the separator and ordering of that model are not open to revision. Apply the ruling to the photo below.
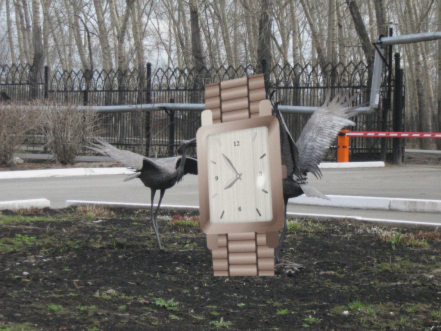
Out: 7h54
